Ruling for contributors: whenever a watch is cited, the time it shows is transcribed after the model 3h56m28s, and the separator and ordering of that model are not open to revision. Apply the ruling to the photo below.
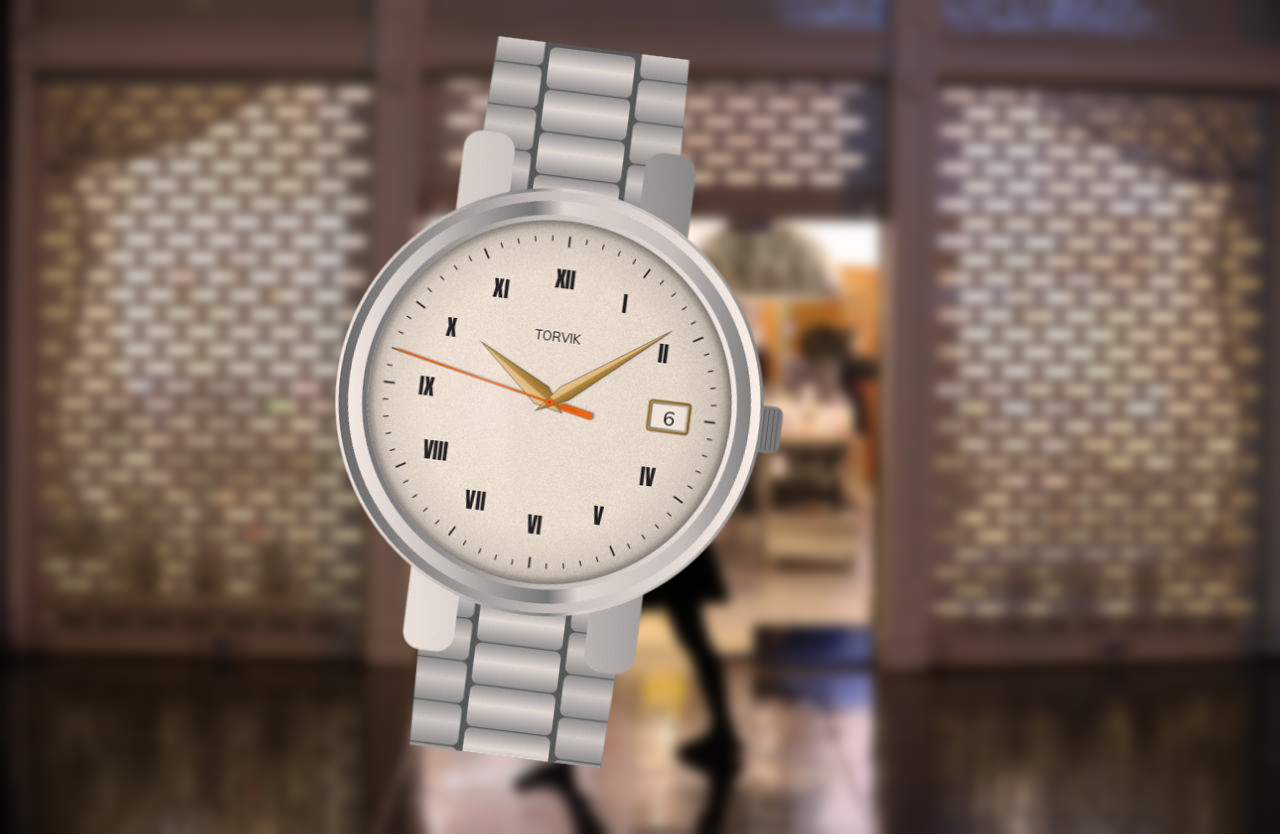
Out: 10h08m47s
